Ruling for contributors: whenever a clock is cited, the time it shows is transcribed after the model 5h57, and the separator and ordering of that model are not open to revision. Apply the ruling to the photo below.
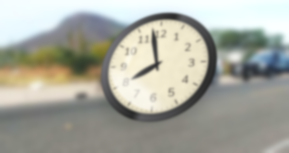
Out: 7h58
